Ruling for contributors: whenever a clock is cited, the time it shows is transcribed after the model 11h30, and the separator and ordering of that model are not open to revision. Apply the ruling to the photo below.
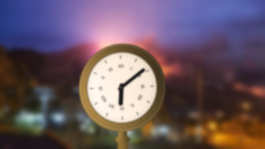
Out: 6h09
